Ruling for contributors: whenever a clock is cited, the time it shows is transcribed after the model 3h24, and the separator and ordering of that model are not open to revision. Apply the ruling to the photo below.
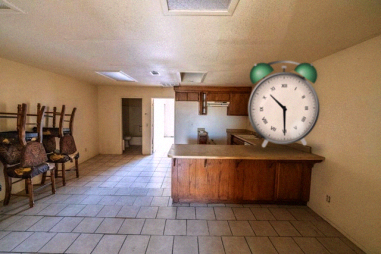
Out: 10h30
